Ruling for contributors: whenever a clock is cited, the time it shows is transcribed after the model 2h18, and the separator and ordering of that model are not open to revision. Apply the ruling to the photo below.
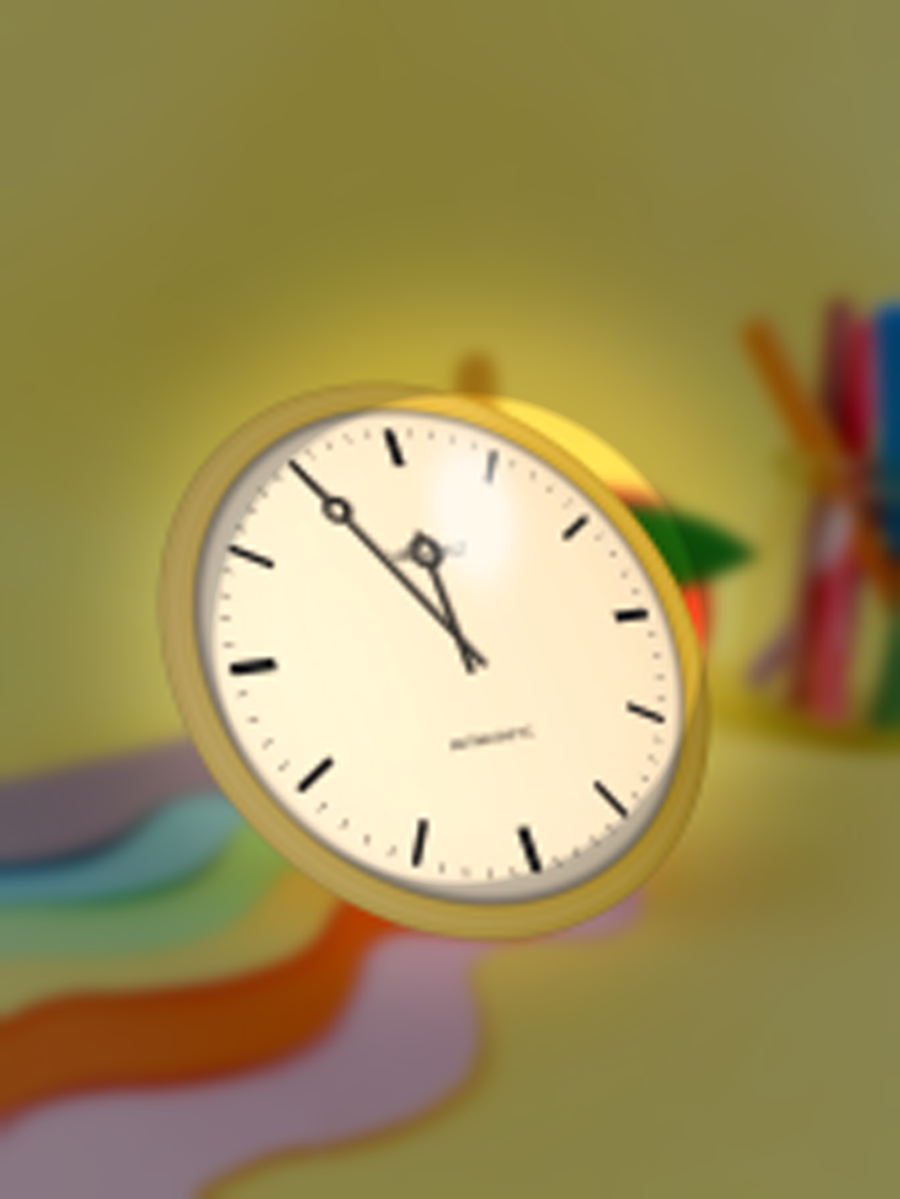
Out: 11h55
